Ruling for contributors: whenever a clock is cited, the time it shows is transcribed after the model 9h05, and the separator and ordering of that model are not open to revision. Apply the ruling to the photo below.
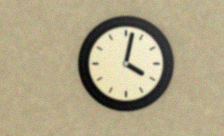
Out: 4h02
